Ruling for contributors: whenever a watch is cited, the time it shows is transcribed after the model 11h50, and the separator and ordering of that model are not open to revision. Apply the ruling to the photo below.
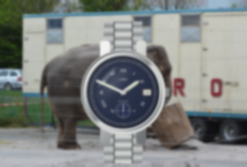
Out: 1h49
